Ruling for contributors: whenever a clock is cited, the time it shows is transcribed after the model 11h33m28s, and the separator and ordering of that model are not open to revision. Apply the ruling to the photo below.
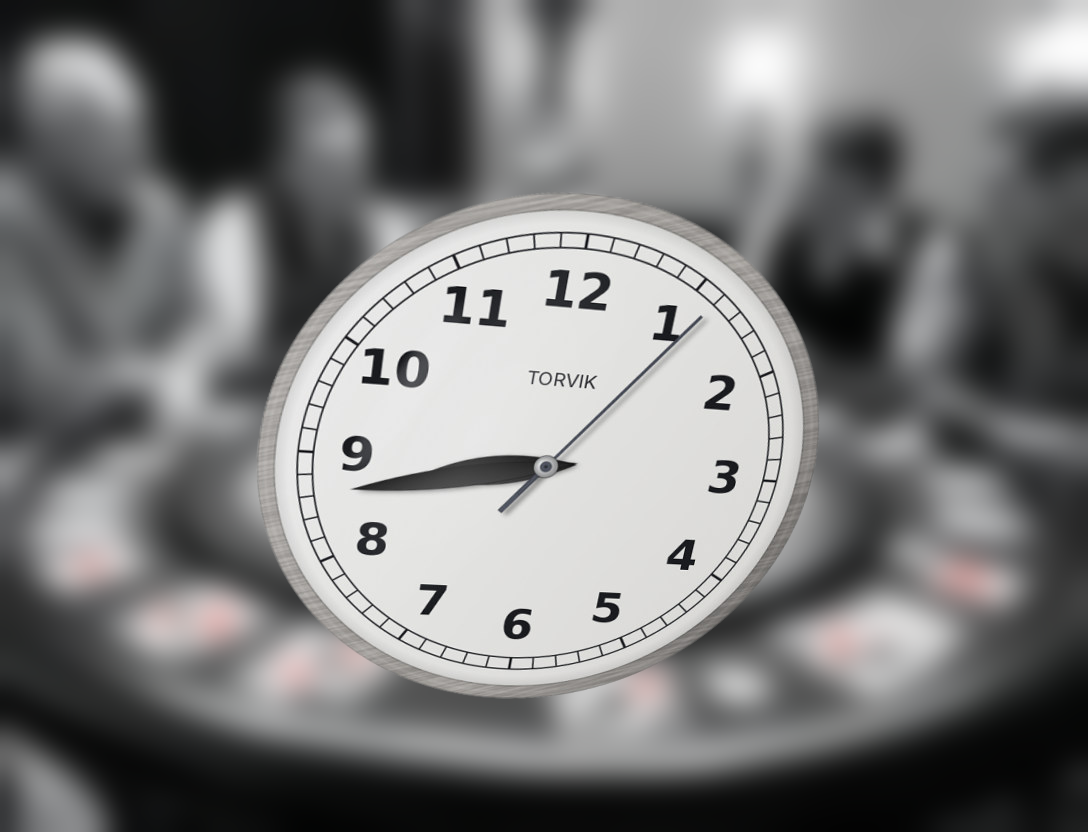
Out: 8h43m06s
